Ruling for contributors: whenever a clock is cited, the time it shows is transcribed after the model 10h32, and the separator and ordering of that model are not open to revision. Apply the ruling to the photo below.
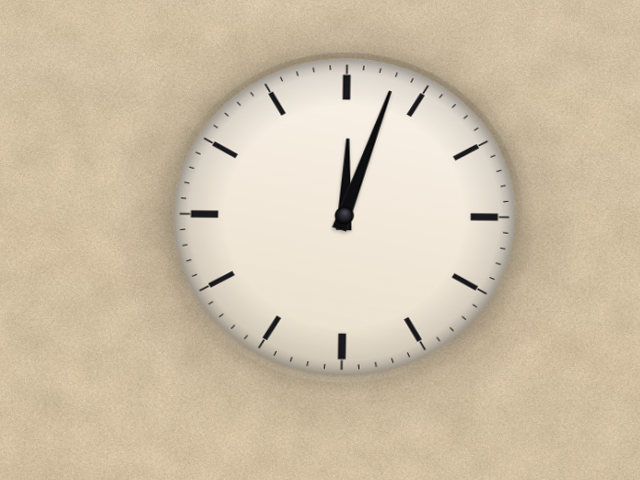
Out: 12h03
